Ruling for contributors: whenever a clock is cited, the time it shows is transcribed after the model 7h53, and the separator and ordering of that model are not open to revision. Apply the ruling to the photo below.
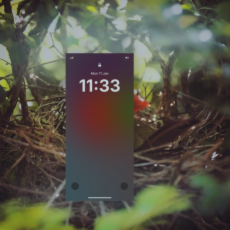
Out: 11h33
